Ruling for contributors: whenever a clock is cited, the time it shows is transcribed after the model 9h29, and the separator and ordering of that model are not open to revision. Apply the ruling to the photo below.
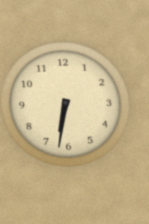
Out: 6h32
